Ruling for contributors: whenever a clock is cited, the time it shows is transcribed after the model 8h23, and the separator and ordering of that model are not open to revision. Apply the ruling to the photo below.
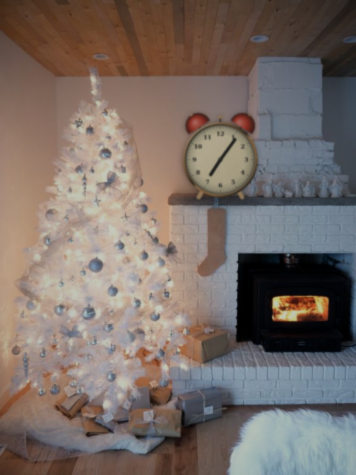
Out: 7h06
